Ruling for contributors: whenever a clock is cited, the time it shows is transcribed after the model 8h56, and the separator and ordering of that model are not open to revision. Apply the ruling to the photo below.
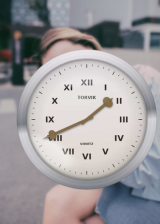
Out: 1h41
